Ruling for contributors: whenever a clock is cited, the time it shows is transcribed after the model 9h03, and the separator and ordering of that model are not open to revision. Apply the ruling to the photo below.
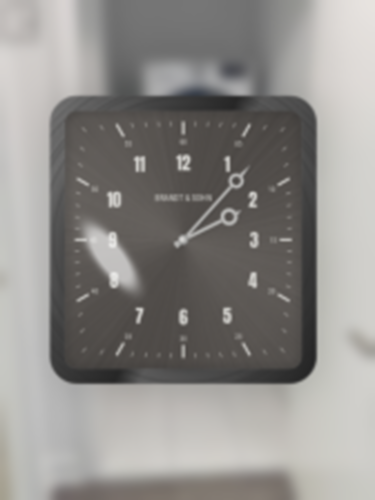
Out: 2h07
